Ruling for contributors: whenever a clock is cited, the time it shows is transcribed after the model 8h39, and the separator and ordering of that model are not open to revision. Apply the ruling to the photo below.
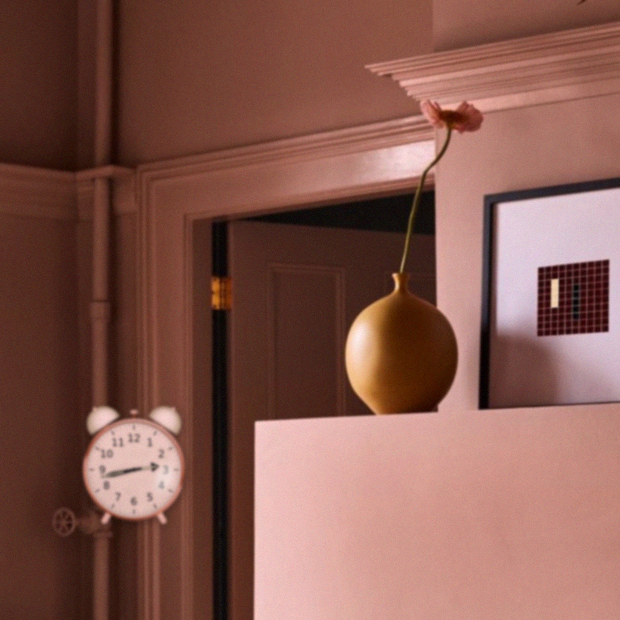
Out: 2h43
